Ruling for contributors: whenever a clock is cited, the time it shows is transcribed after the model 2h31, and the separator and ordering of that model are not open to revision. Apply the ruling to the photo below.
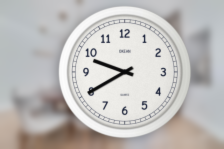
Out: 9h40
